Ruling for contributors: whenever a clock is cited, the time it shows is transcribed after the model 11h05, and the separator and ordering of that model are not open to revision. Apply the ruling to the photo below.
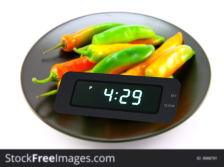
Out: 4h29
